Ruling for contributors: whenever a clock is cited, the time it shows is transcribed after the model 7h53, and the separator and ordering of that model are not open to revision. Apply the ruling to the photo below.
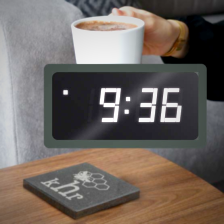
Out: 9h36
